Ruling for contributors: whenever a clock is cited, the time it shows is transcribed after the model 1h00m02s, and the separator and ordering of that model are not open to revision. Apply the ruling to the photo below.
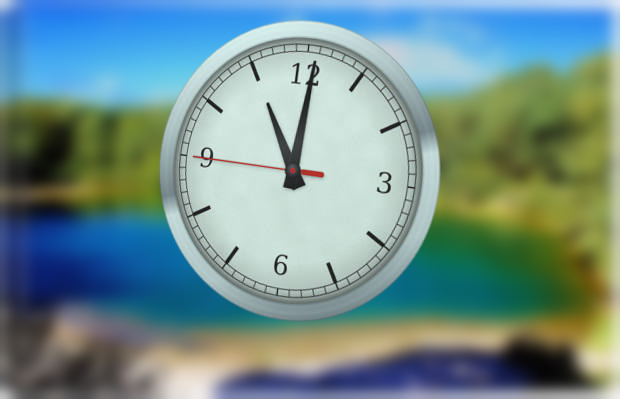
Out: 11h00m45s
